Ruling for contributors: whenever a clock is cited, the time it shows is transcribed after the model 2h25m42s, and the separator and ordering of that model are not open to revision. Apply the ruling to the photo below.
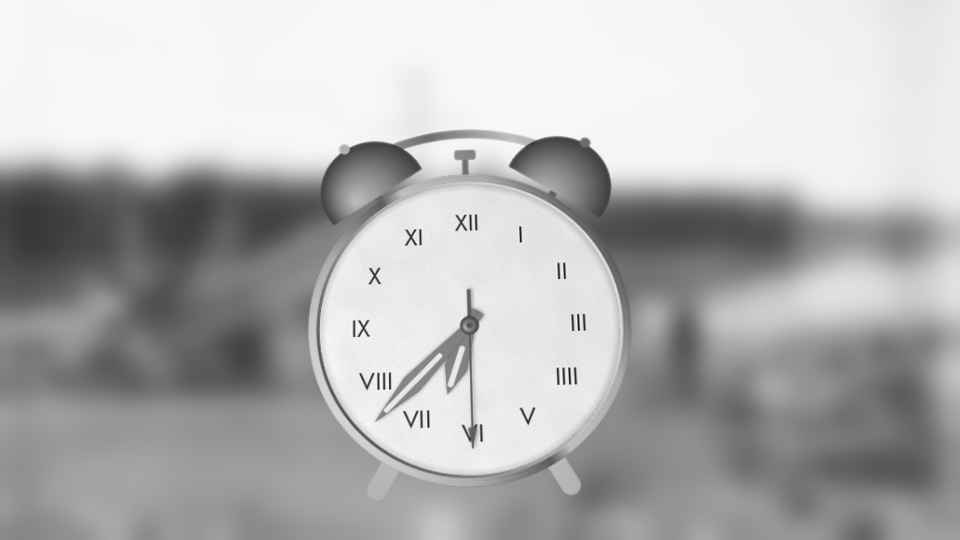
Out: 6h37m30s
